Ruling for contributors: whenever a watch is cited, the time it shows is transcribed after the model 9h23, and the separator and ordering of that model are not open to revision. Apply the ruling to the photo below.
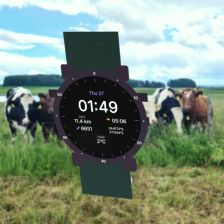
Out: 1h49
